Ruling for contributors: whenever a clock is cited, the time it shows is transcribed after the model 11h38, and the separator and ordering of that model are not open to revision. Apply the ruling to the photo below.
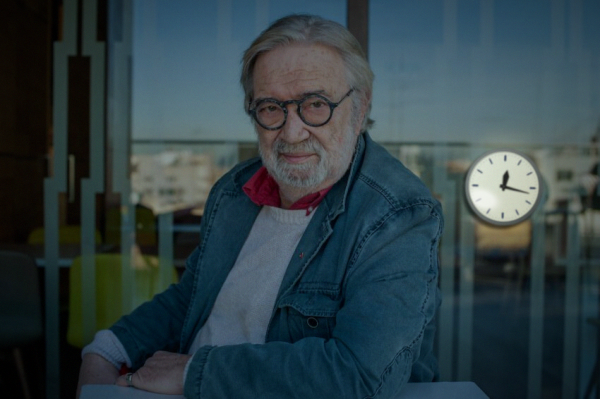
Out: 12h17
